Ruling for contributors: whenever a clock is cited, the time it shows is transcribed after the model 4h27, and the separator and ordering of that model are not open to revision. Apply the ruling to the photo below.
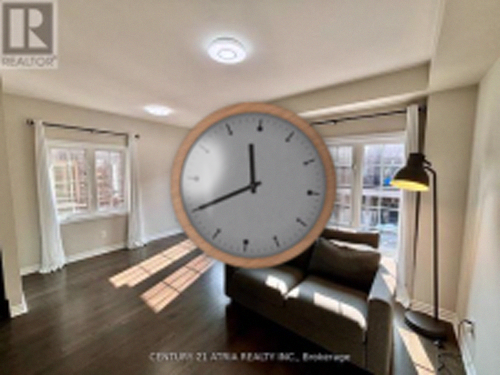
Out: 11h40
